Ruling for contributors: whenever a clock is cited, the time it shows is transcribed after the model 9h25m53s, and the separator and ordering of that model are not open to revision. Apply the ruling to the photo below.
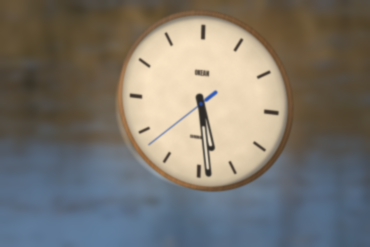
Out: 5h28m38s
